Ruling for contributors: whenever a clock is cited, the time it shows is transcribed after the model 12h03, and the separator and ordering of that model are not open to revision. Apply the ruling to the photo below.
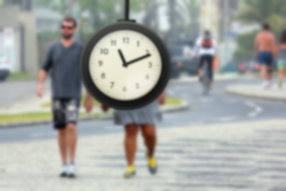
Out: 11h11
